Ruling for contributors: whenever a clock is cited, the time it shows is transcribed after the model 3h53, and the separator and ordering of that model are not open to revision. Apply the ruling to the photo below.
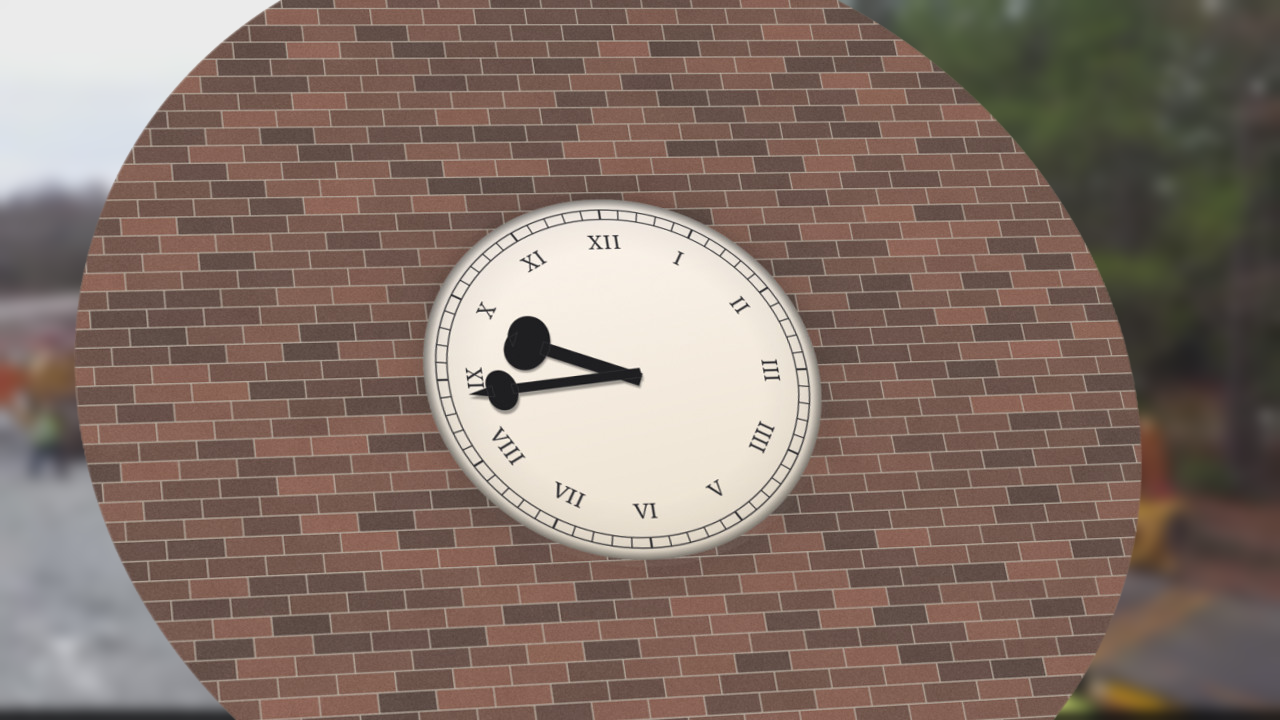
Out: 9h44
